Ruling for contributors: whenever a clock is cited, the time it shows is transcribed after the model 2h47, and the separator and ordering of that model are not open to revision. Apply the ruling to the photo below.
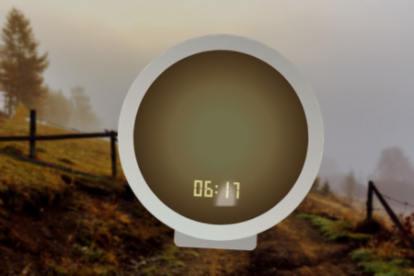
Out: 6h17
